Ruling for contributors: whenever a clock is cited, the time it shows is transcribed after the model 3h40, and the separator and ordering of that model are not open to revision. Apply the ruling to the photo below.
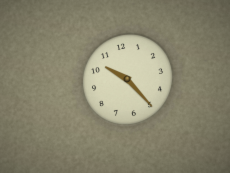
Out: 10h25
